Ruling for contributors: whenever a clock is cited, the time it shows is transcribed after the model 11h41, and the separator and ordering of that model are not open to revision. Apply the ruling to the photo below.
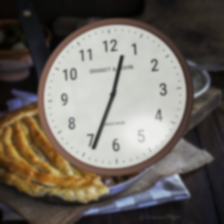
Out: 12h34
